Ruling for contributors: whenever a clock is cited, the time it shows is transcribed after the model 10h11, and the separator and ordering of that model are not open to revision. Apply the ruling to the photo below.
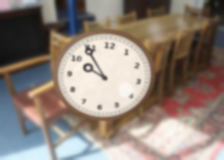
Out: 9h54
